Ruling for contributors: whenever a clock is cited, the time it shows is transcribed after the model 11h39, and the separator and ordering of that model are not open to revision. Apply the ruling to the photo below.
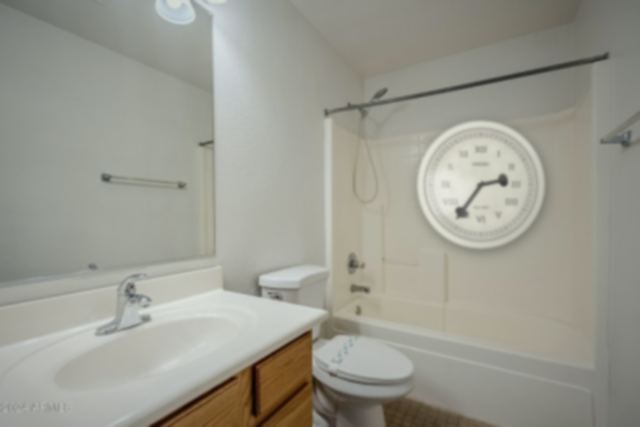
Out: 2h36
